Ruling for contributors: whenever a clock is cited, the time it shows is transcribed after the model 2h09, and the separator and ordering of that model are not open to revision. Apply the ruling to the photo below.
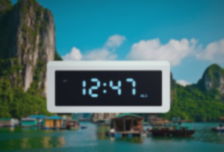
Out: 12h47
